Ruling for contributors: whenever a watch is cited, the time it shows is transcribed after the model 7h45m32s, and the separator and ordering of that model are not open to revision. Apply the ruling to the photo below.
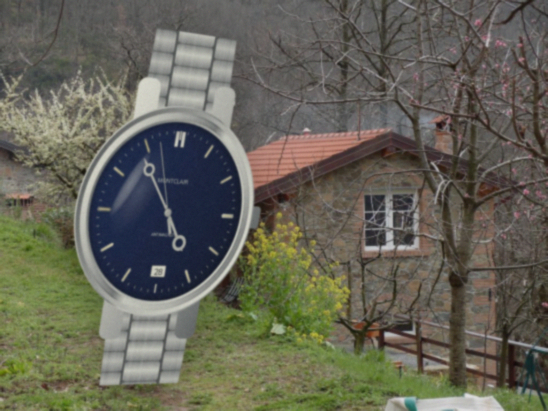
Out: 4h53m57s
